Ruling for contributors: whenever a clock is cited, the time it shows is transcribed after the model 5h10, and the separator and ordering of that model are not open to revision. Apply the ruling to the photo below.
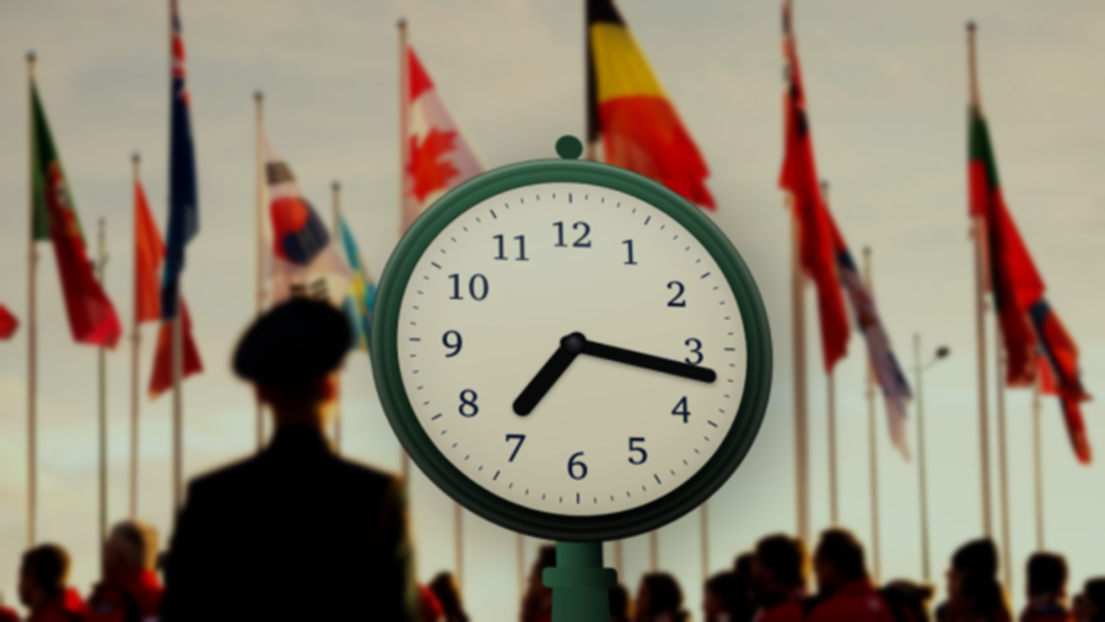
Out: 7h17
